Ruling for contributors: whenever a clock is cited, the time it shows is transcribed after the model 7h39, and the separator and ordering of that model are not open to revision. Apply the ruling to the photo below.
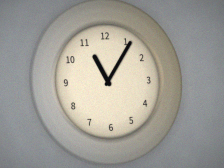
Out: 11h06
